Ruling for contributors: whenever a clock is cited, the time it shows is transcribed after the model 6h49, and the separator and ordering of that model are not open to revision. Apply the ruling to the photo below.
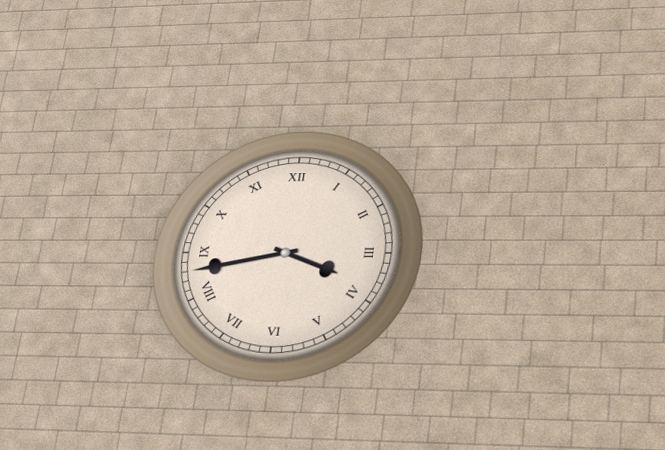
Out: 3h43
